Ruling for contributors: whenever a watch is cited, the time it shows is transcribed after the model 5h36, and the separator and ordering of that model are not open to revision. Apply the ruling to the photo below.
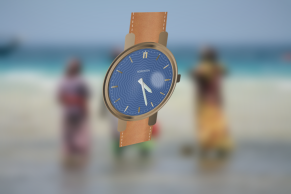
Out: 4h27
